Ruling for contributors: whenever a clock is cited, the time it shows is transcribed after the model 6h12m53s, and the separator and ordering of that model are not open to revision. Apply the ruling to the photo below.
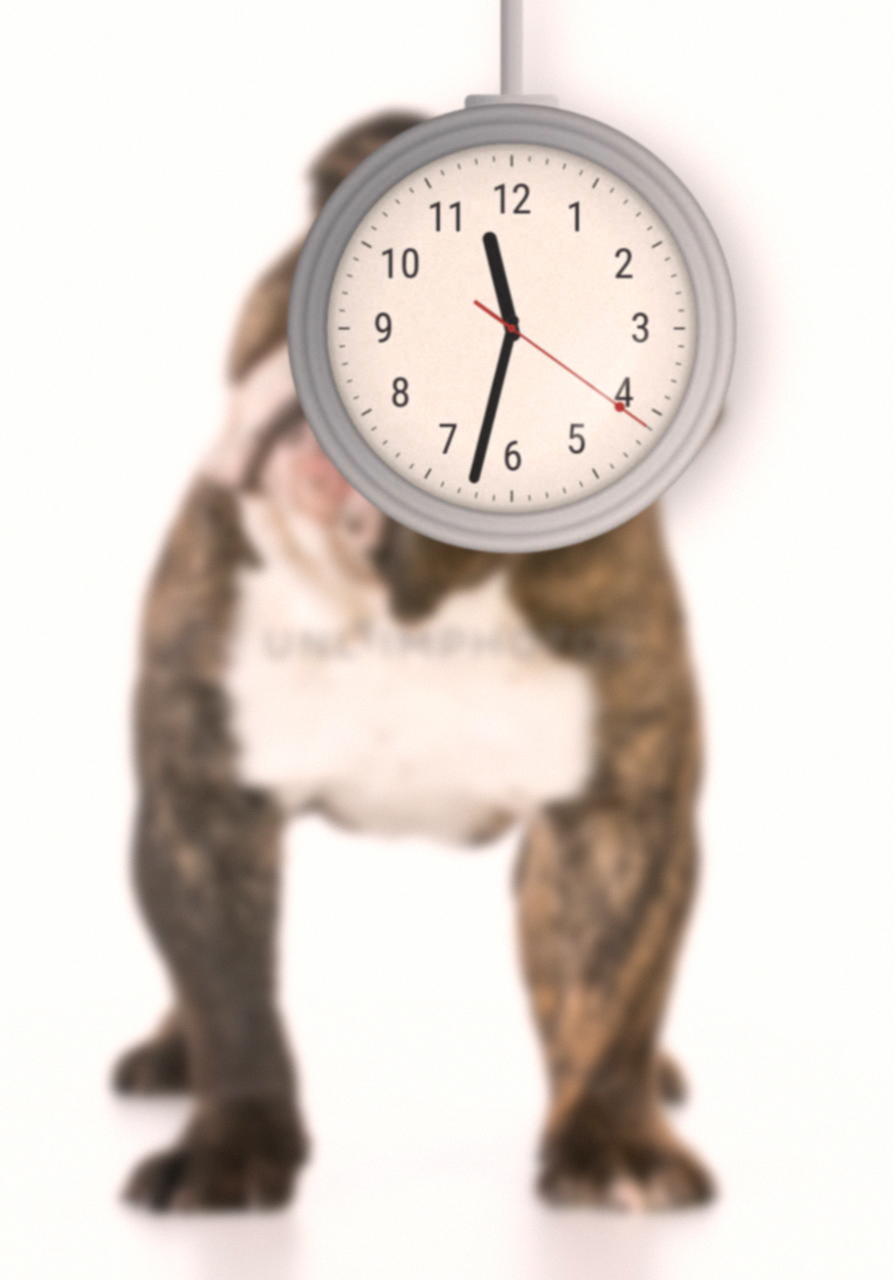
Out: 11h32m21s
